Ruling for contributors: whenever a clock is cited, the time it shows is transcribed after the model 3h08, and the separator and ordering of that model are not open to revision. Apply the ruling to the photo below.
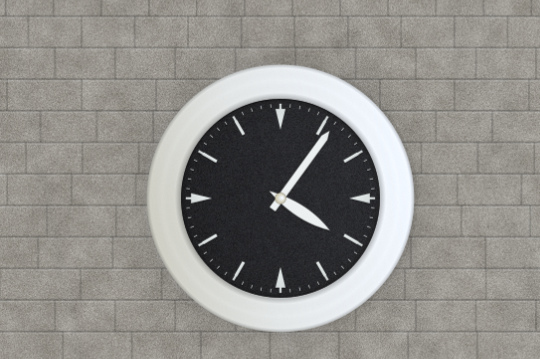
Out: 4h06
